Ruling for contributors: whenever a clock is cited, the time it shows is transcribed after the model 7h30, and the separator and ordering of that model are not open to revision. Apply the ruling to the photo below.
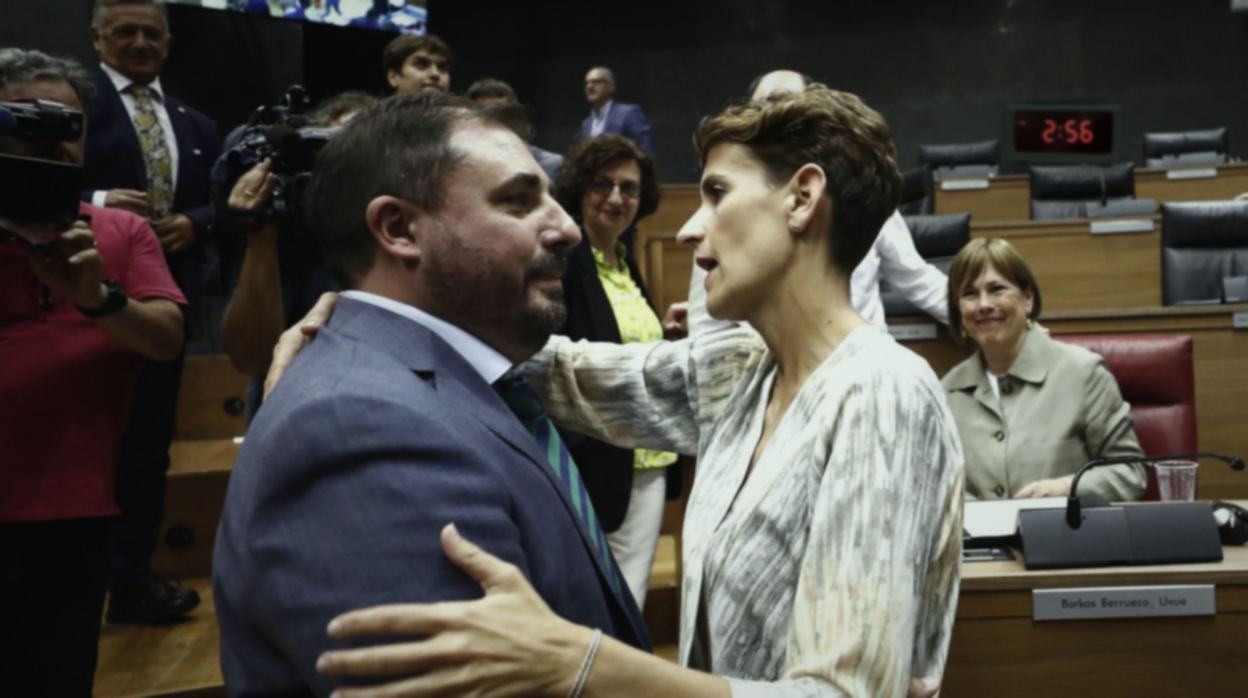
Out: 2h56
